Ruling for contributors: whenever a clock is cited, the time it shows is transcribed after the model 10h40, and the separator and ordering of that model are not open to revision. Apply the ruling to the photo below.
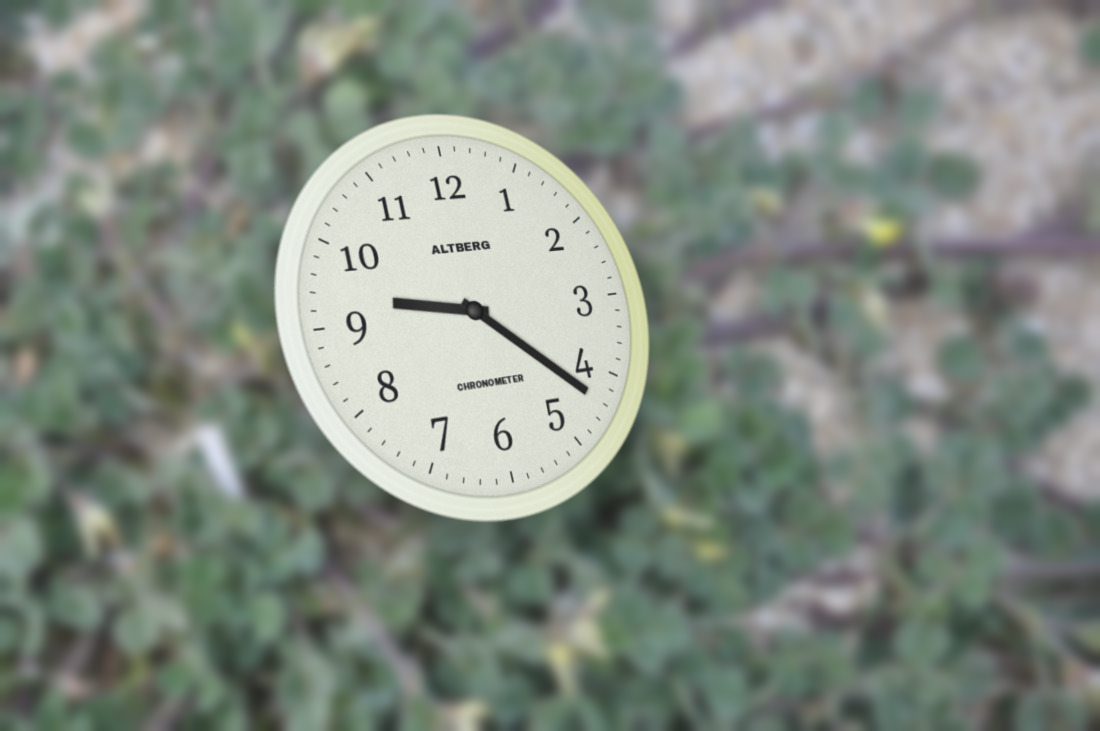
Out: 9h22
